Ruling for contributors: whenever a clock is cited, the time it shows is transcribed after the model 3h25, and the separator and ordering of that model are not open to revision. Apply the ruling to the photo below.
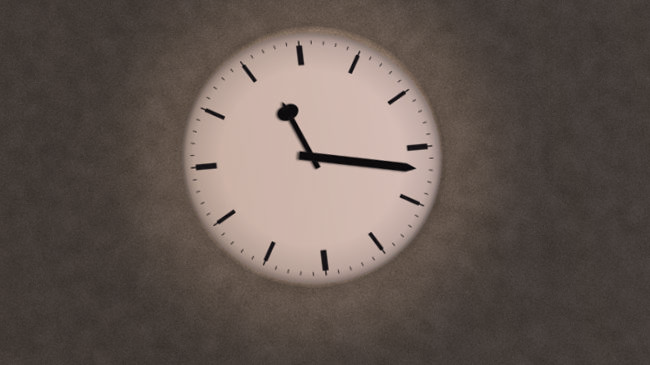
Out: 11h17
